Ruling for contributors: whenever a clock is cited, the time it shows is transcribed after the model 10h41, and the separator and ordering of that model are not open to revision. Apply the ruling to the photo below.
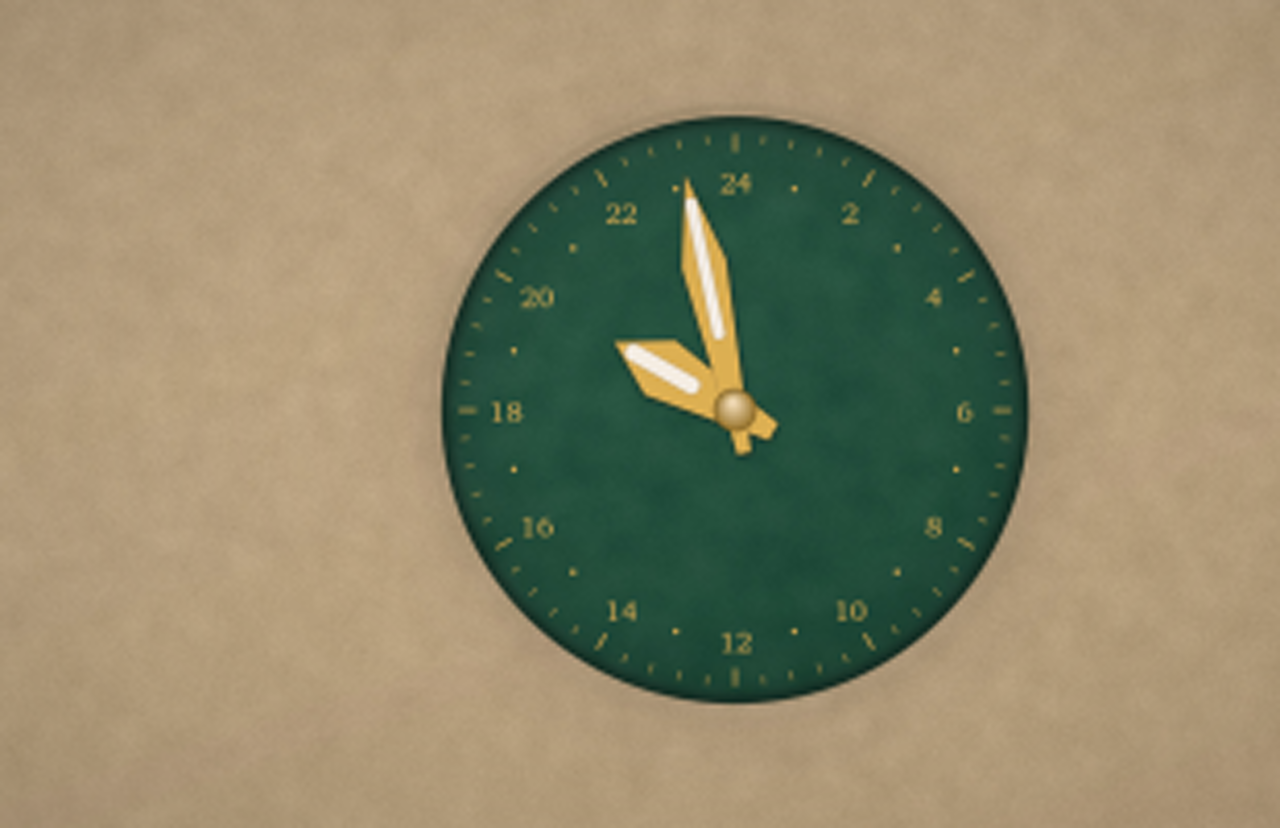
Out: 19h58
